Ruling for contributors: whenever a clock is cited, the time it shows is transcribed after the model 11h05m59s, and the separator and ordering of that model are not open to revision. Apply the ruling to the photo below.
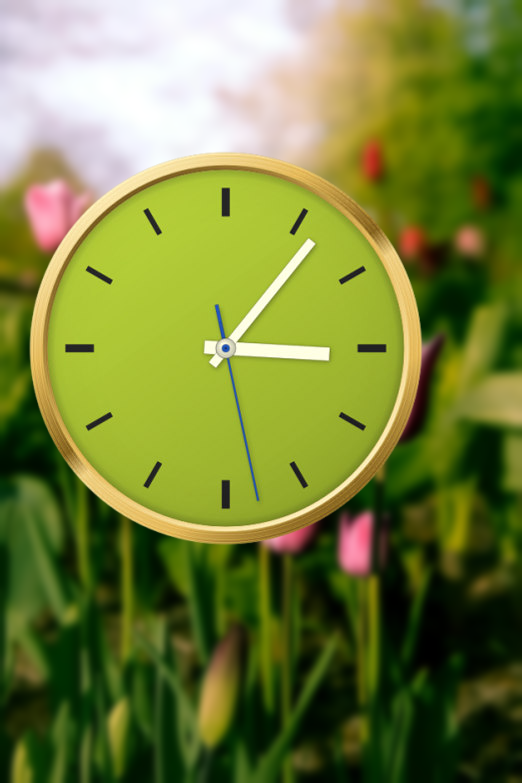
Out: 3h06m28s
